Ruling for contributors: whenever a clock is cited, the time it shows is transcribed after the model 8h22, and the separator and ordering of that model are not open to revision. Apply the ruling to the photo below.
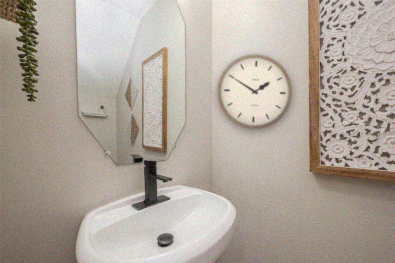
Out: 1h50
